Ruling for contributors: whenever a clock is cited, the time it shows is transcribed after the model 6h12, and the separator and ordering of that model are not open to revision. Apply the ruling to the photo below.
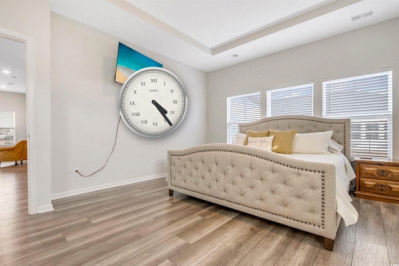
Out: 4h24
